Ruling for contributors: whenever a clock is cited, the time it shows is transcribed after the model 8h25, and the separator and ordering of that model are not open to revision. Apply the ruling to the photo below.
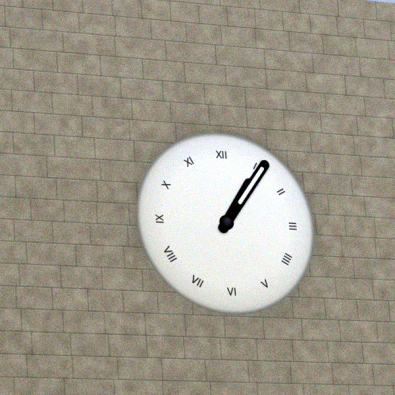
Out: 1h06
